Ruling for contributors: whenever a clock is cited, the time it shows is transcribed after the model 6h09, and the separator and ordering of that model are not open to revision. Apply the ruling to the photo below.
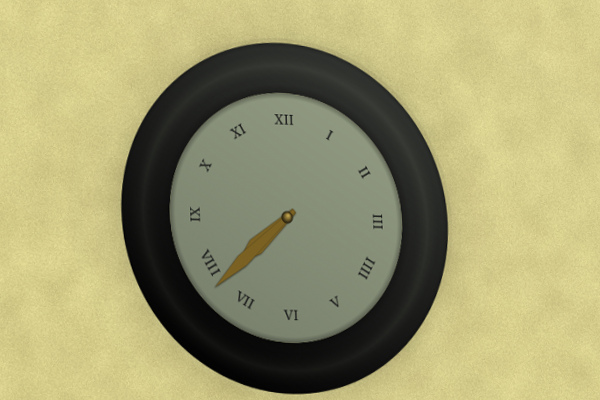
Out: 7h38
